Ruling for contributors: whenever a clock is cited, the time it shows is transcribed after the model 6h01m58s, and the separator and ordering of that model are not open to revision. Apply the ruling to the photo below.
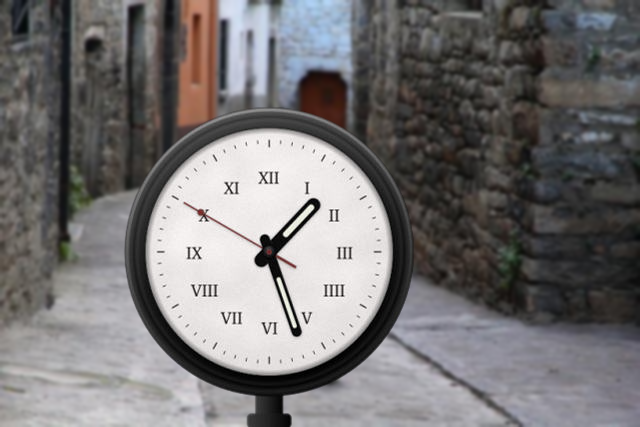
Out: 1h26m50s
